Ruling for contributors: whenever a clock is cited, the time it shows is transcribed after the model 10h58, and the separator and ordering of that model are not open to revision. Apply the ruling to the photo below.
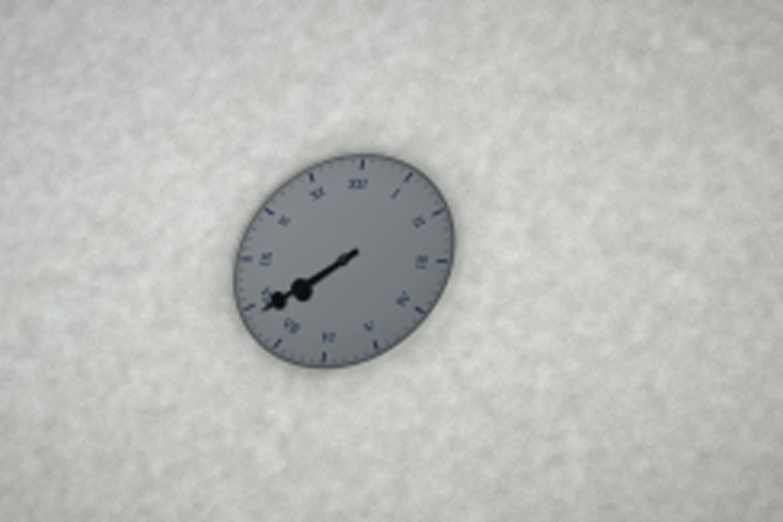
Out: 7h39
